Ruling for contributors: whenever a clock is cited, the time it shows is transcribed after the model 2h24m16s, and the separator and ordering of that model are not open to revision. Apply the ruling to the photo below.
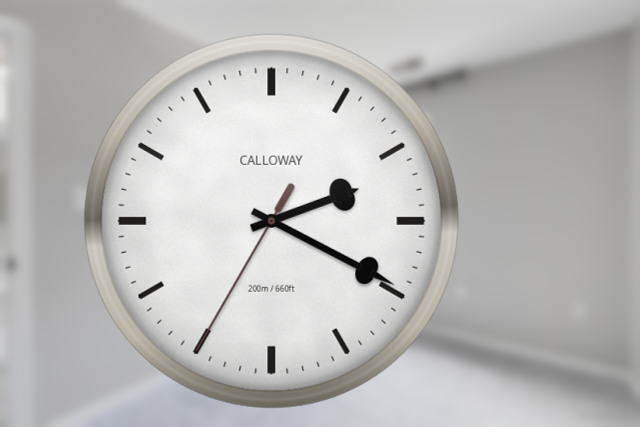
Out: 2h19m35s
